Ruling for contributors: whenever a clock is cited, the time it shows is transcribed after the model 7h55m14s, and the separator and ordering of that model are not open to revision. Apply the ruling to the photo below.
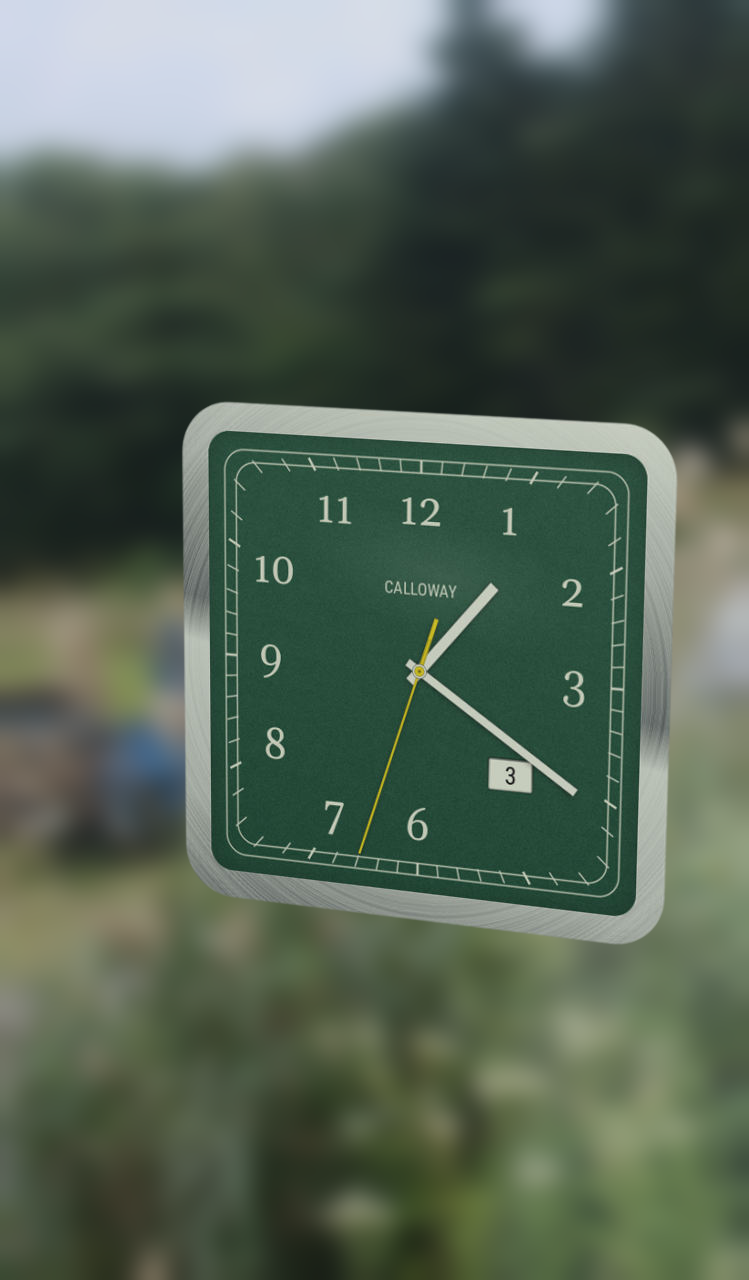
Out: 1h20m33s
